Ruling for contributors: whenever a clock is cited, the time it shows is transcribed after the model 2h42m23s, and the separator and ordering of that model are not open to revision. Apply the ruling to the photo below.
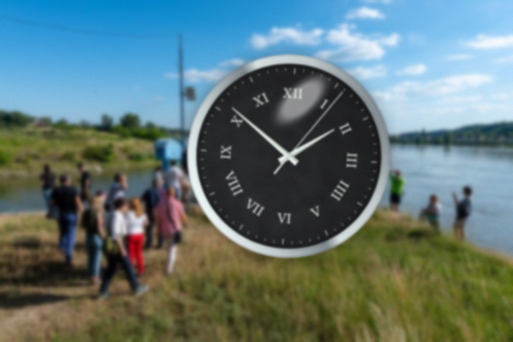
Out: 1h51m06s
